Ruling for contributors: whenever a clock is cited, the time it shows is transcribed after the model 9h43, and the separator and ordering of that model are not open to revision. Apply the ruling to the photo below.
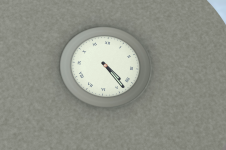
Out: 4h23
